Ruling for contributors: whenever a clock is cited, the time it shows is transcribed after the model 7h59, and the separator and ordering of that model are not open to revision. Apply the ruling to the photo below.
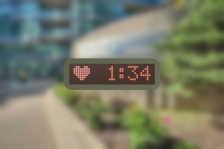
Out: 1h34
